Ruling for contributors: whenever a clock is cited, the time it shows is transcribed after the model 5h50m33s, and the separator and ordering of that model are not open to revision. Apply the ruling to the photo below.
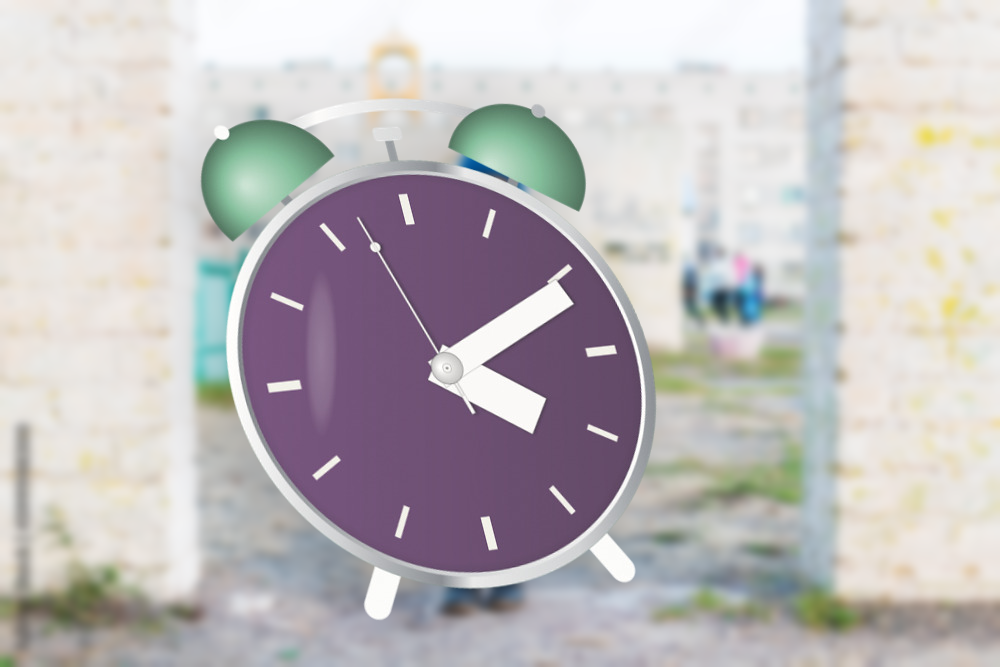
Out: 4h10m57s
